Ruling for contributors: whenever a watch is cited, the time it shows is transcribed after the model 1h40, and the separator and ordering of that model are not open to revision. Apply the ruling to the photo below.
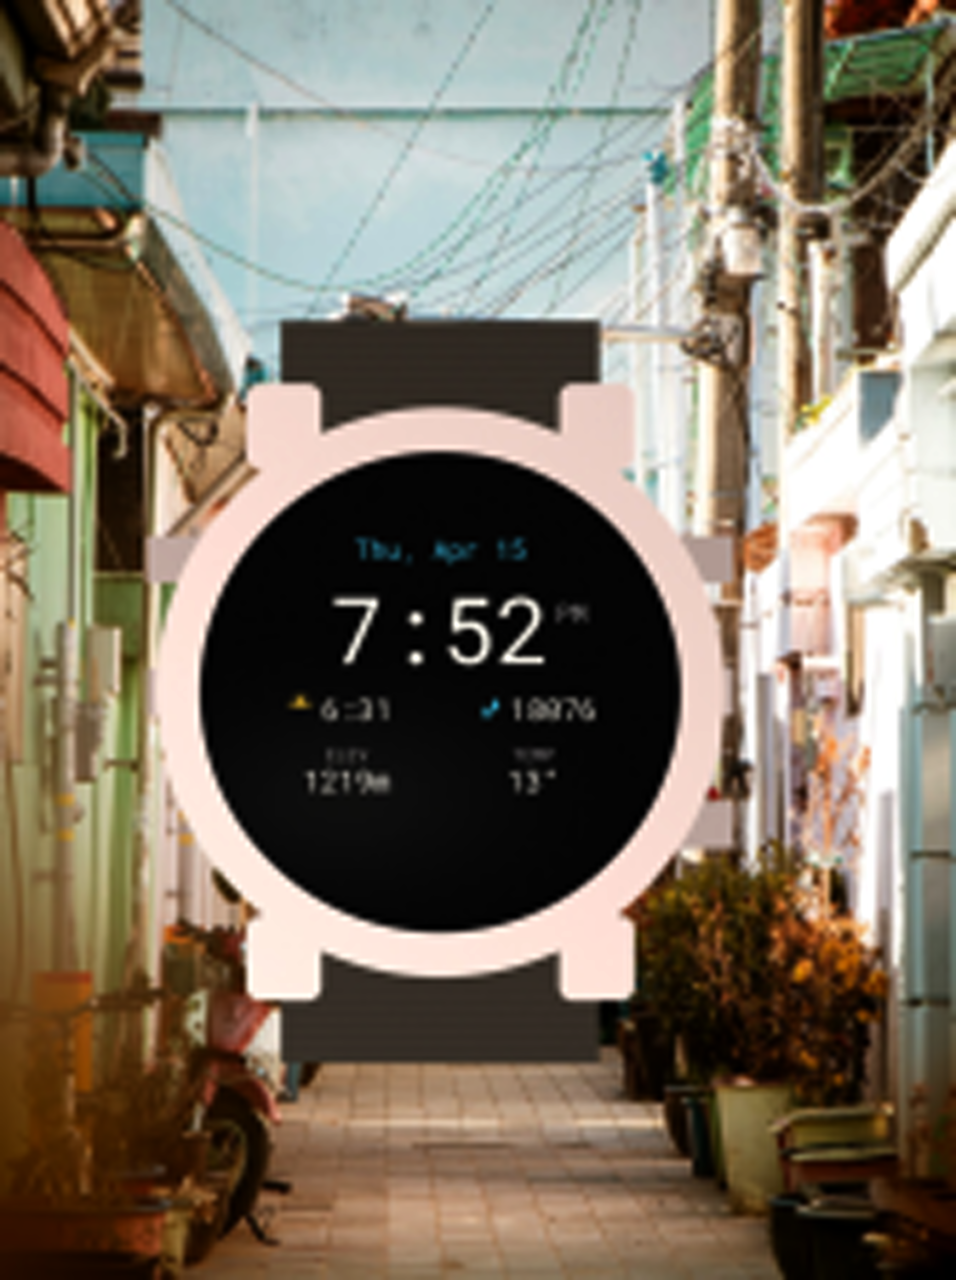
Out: 7h52
